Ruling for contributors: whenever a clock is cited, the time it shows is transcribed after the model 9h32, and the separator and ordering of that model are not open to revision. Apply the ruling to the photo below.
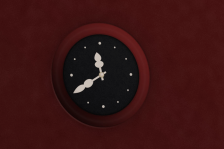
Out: 11h40
